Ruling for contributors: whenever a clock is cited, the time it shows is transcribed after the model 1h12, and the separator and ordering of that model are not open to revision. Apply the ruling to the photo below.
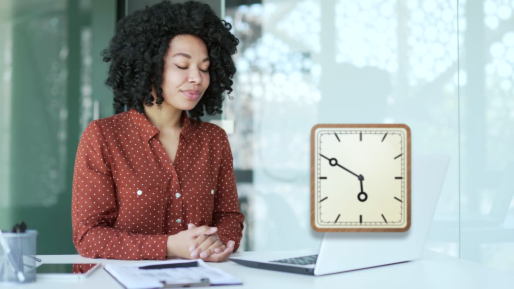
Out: 5h50
